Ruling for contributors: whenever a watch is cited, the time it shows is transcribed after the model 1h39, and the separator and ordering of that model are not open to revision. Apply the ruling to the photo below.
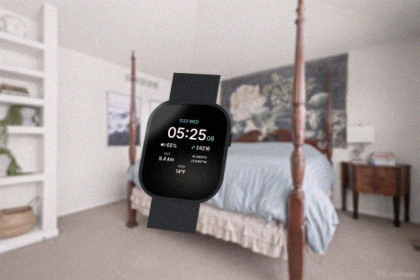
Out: 5h25
